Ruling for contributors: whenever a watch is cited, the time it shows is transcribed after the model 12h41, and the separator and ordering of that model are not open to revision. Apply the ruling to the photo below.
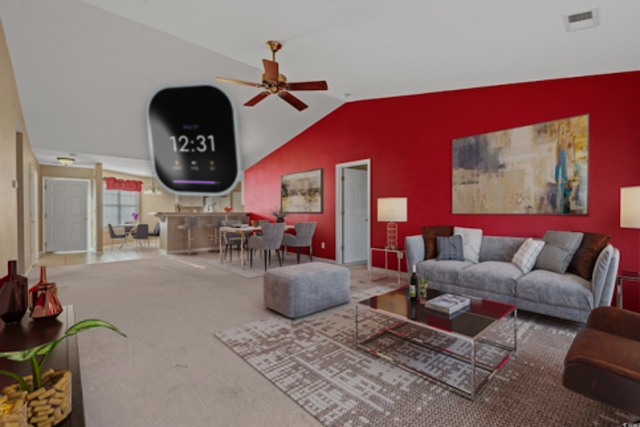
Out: 12h31
